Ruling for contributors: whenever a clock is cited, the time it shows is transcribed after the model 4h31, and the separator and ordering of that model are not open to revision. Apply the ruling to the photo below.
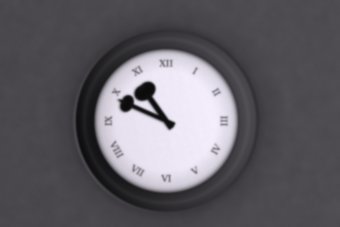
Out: 10h49
